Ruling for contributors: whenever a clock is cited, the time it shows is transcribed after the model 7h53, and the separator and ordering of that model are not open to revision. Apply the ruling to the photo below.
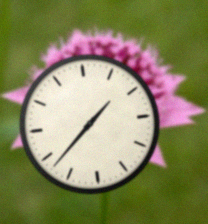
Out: 1h38
